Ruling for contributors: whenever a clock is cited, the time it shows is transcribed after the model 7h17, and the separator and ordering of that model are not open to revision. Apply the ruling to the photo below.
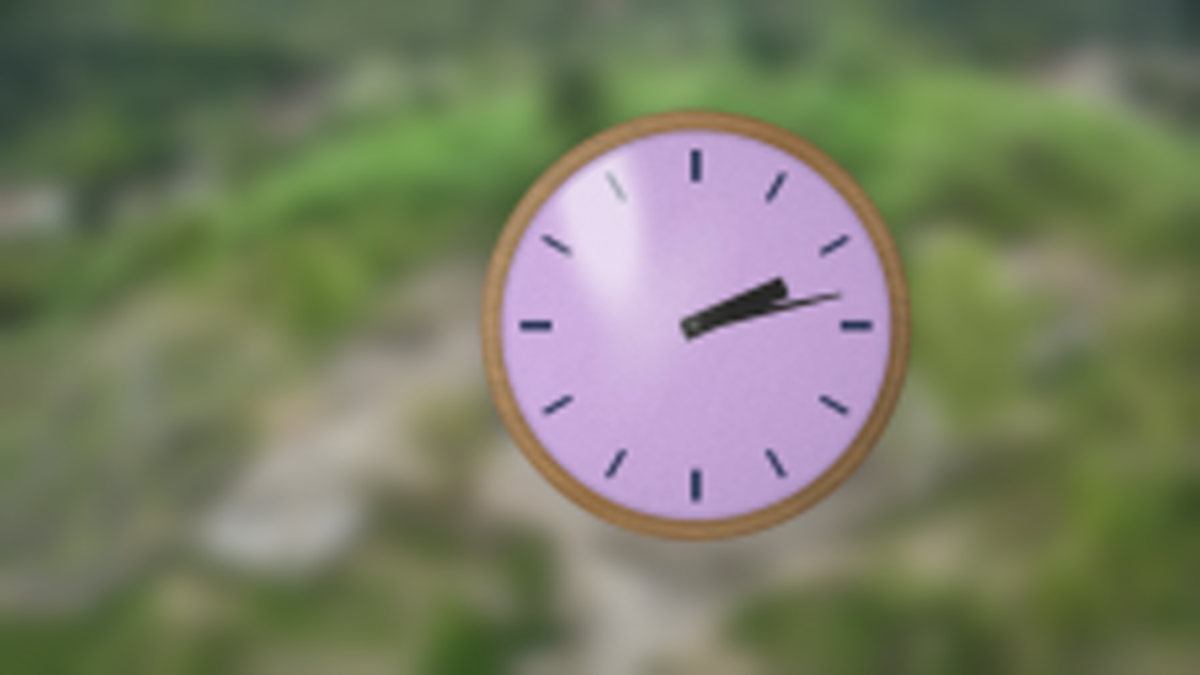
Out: 2h13
